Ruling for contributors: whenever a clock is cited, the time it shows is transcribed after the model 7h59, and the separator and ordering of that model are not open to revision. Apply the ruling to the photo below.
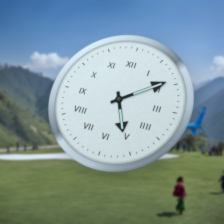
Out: 5h09
